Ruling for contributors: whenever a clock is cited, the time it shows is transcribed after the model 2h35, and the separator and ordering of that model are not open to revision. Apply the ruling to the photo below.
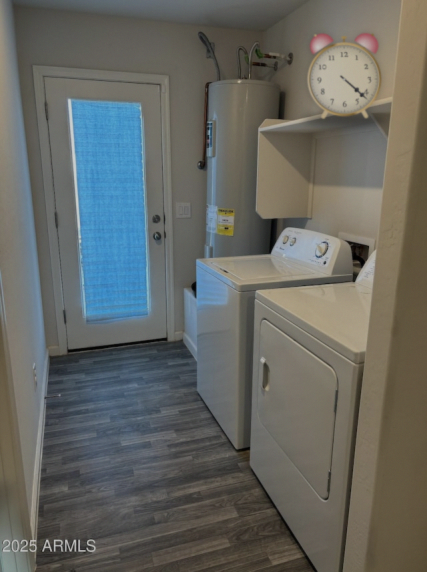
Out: 4h22
